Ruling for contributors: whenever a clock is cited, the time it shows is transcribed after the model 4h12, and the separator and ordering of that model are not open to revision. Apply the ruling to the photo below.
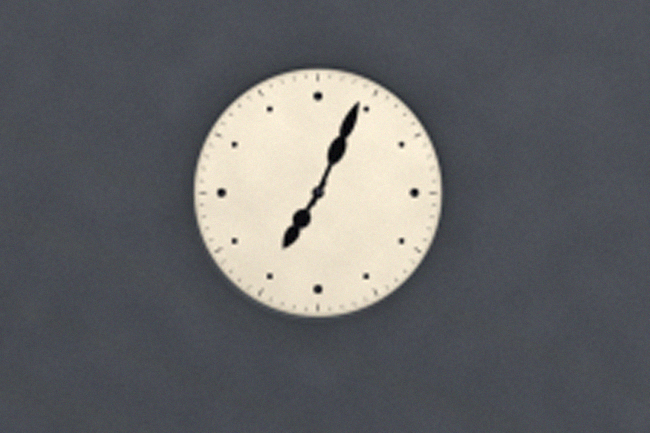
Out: 7h04
